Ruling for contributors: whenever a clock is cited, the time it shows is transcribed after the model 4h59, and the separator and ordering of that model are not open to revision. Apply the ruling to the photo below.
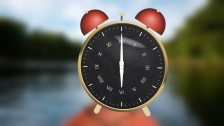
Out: 6h00
